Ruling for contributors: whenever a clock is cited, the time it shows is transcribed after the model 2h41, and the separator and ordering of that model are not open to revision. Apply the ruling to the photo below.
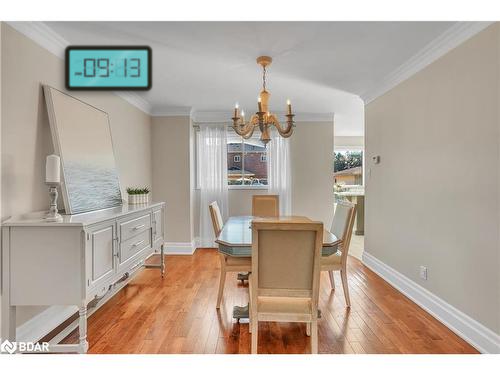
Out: 9h13
